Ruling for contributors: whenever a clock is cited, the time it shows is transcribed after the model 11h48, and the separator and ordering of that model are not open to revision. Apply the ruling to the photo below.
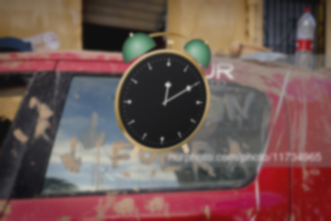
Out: 12h10
